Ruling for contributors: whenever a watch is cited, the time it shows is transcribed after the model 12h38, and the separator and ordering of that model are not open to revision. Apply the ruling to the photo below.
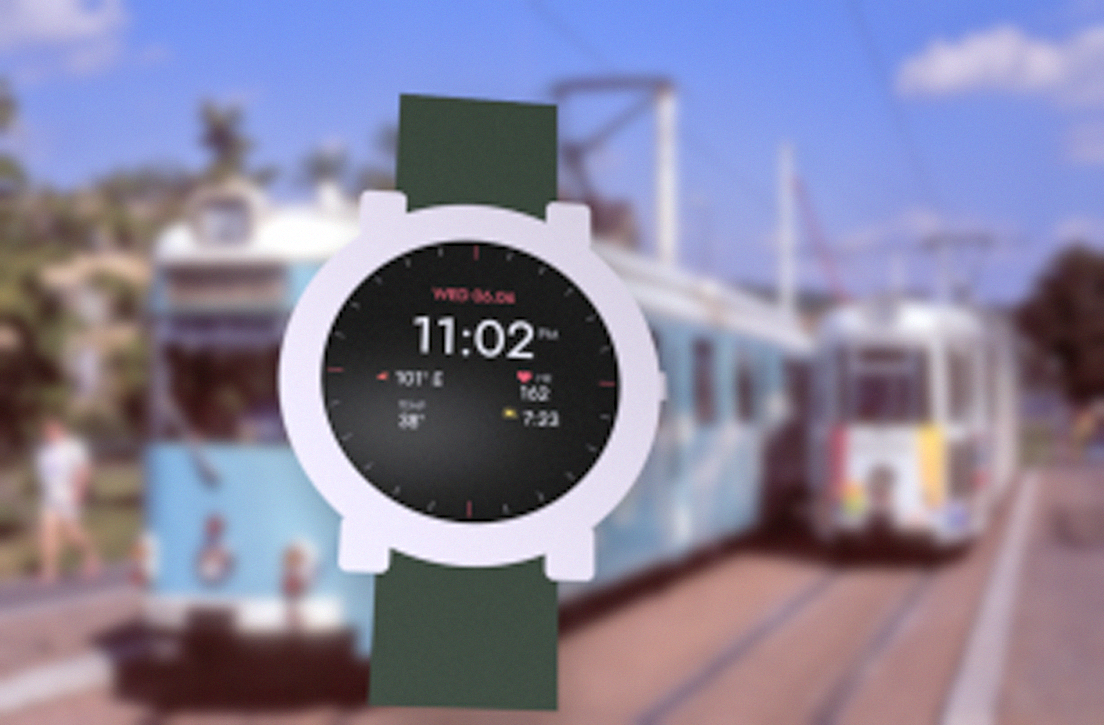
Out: 11h02
